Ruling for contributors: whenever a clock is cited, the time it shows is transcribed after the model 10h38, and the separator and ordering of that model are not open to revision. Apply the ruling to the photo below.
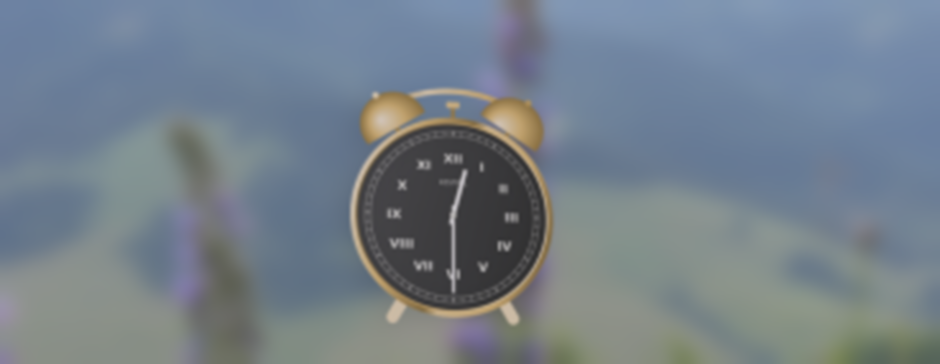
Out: 12h30
